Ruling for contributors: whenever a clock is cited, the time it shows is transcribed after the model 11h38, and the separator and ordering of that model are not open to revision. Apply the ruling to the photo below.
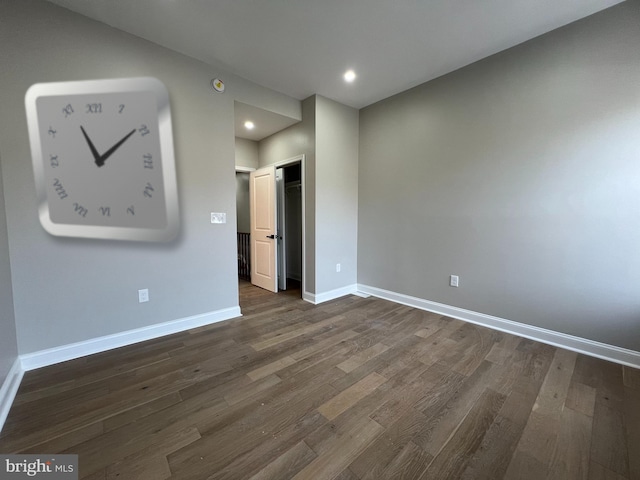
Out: 11h09
